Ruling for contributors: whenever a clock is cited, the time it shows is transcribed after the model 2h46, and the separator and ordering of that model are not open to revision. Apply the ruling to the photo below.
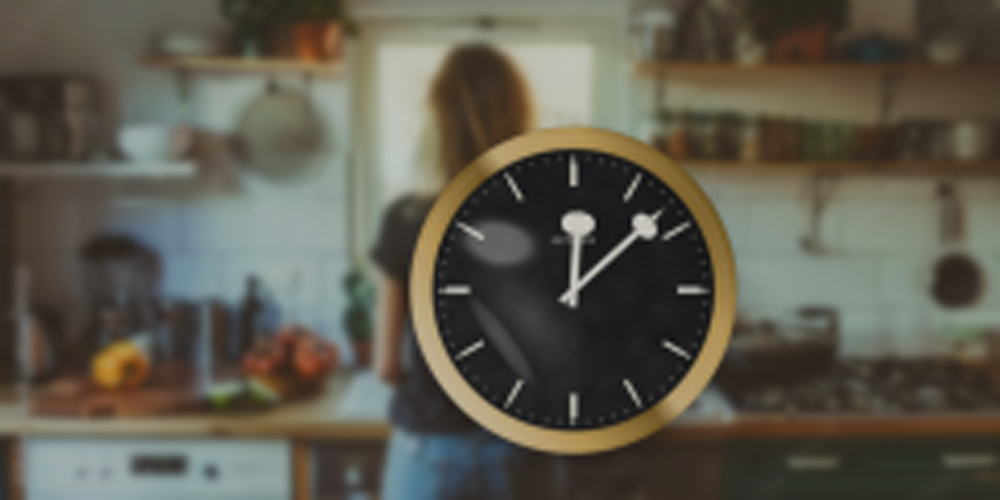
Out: 12h08
